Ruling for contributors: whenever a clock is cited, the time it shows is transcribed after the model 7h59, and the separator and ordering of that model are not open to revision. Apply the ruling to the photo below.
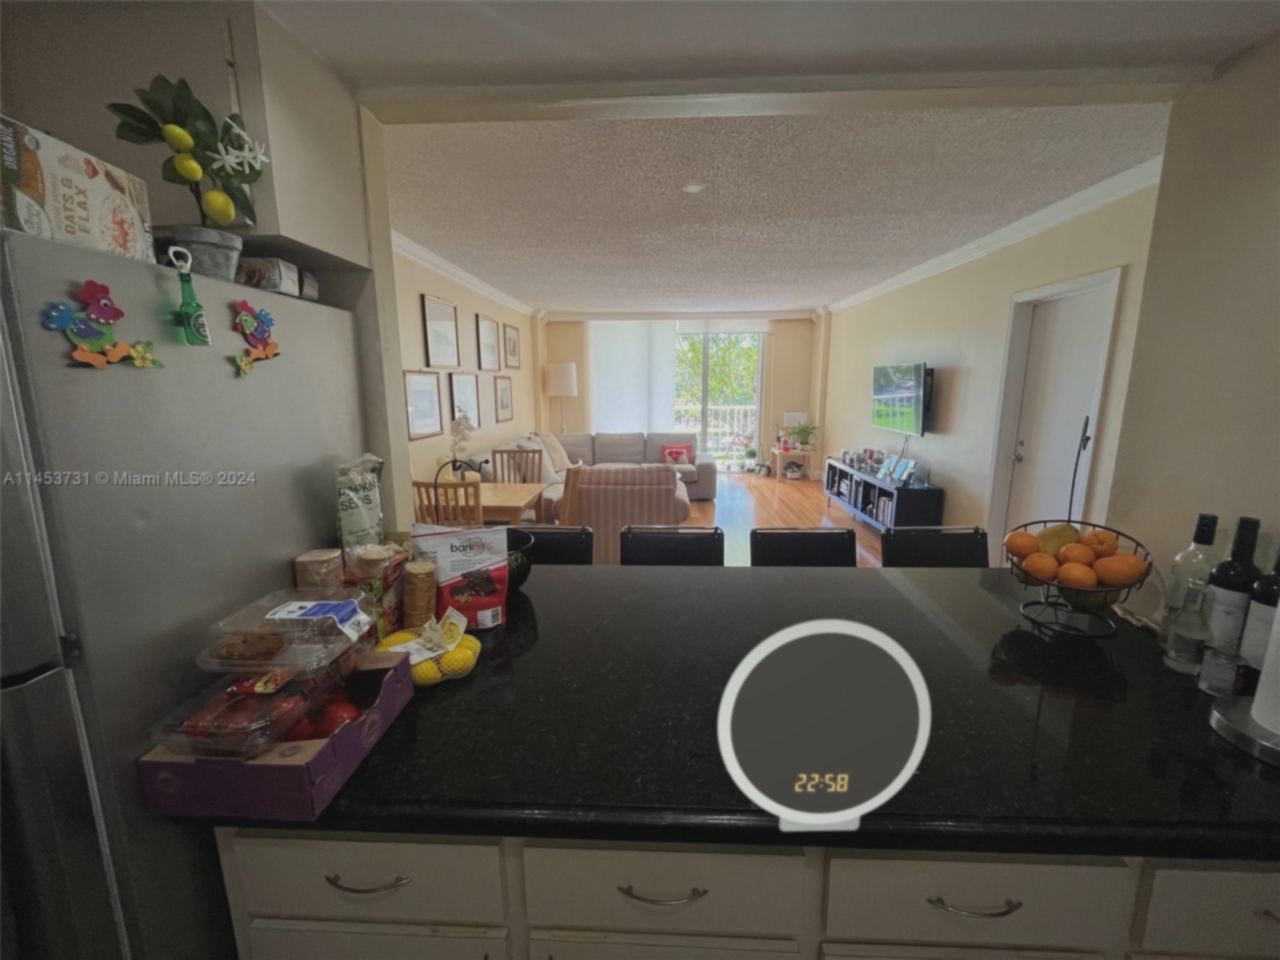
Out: 22h58
